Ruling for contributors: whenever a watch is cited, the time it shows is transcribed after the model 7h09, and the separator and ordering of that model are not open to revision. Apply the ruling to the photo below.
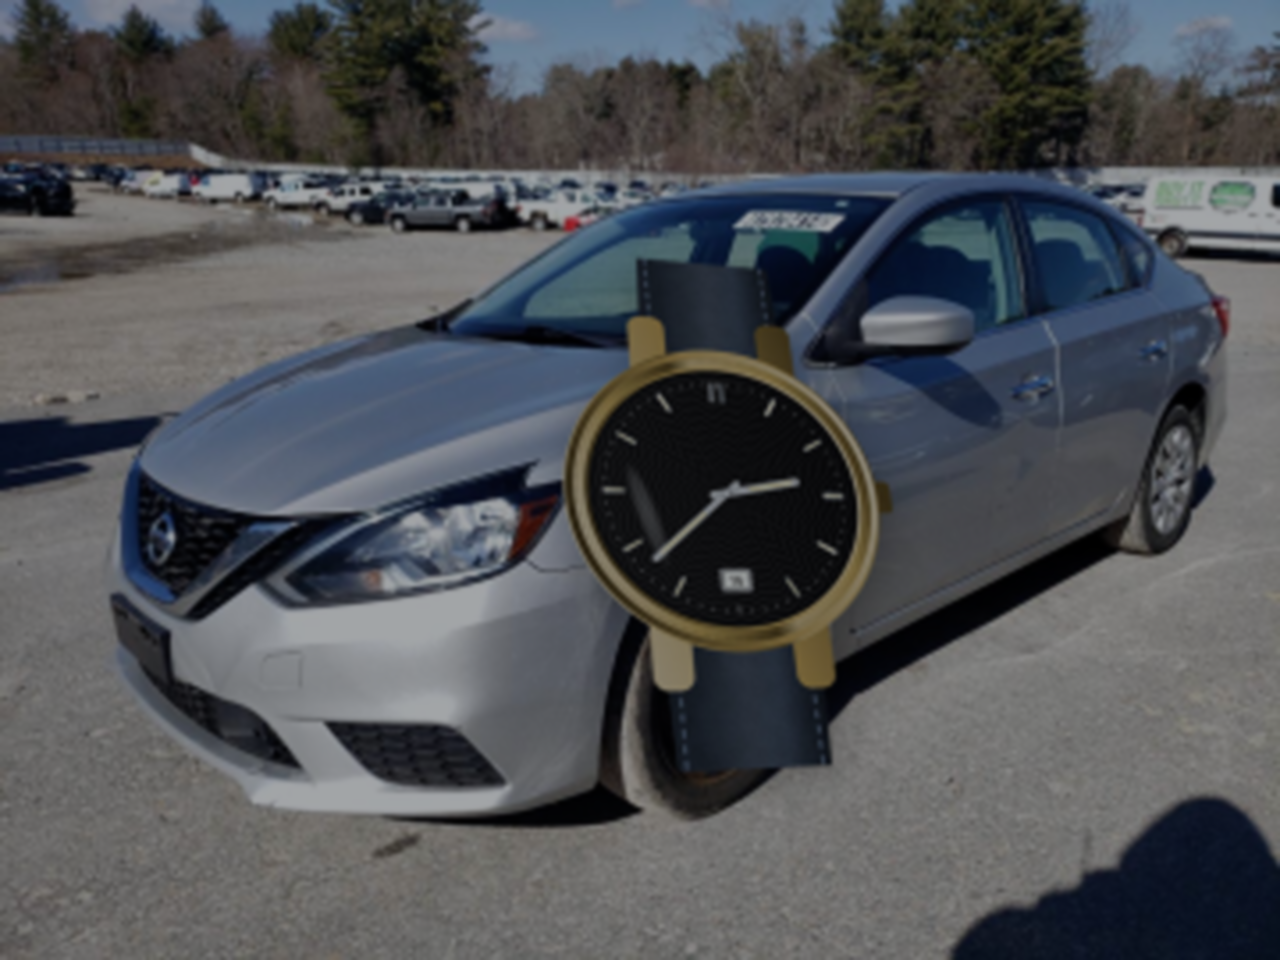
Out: 2h38
